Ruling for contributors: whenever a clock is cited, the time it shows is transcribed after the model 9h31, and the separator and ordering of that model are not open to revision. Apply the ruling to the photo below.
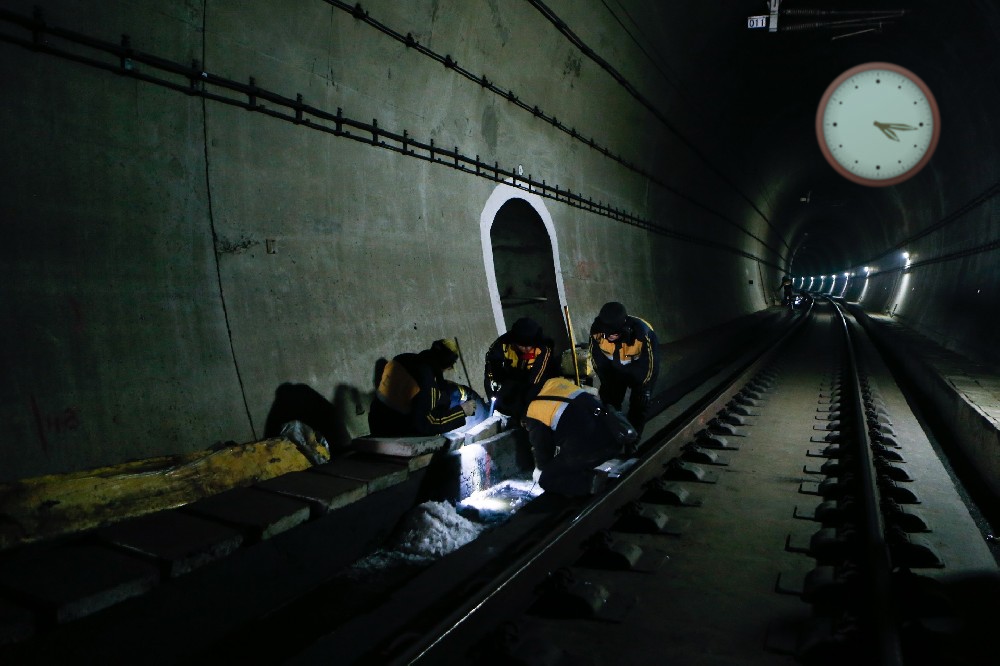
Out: 4h16
